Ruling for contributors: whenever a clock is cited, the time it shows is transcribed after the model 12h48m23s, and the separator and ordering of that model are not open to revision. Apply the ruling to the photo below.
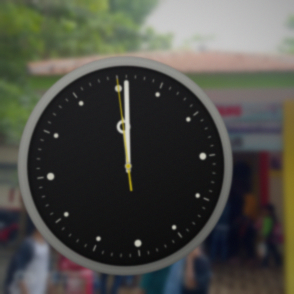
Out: 12h01m00s
